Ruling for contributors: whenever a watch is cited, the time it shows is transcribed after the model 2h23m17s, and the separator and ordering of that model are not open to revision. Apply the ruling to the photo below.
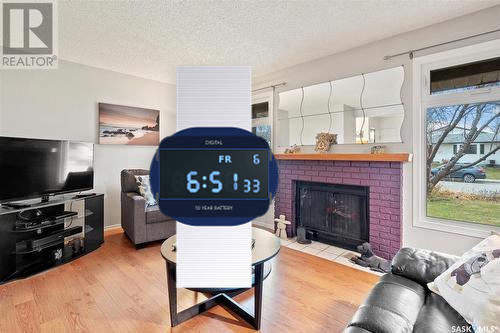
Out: 6h51m33s
